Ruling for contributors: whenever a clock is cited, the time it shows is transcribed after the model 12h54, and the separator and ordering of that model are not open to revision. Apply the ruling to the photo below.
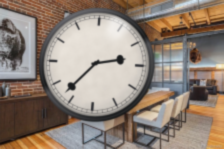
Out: 2h37
